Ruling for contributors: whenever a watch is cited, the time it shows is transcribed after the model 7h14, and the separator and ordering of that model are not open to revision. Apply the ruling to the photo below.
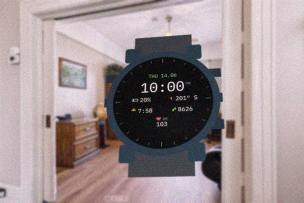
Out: 10h00
